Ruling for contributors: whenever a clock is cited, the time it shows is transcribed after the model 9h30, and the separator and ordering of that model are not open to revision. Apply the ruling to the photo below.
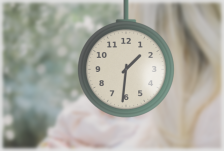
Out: 1h31
